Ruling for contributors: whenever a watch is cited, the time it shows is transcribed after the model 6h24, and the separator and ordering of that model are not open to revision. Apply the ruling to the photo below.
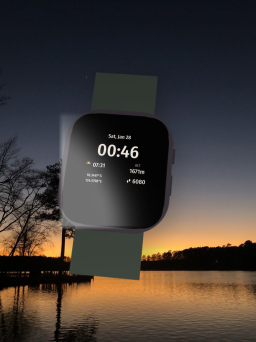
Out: 0h46
